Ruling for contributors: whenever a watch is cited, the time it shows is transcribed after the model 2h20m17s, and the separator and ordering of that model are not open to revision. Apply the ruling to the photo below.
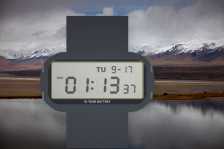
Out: 1h13m37s
